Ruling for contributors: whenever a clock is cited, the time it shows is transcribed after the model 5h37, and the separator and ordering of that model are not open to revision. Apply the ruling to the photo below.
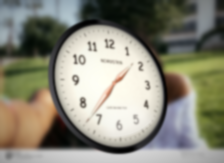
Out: 1h37
